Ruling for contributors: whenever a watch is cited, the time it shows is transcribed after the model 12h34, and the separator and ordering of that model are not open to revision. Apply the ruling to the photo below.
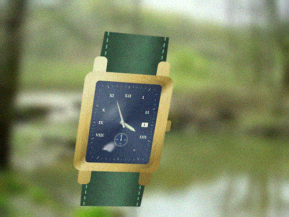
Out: 3h56
